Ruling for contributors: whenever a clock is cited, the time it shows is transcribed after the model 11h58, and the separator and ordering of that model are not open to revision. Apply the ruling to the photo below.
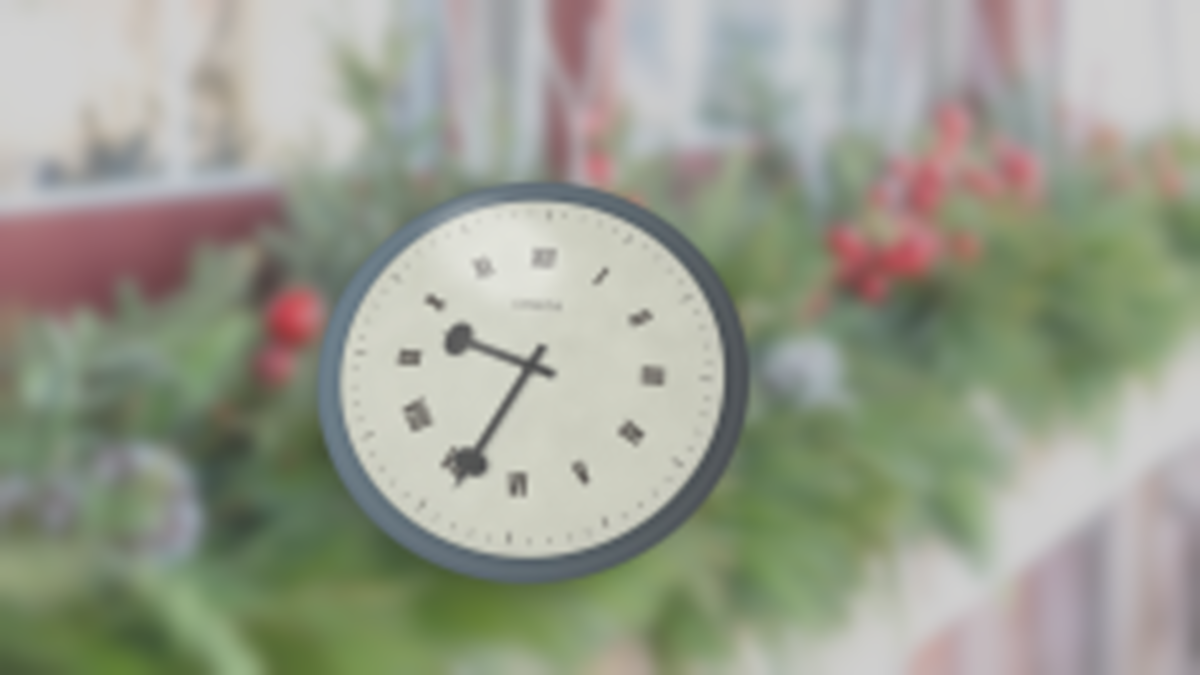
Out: 9h34
